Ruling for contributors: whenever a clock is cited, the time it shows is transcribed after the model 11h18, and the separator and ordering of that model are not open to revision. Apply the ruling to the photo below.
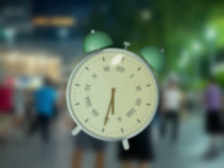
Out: 5h30
